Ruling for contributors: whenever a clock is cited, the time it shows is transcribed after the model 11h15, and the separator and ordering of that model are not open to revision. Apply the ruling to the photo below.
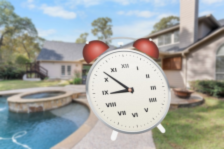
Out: 8h52
